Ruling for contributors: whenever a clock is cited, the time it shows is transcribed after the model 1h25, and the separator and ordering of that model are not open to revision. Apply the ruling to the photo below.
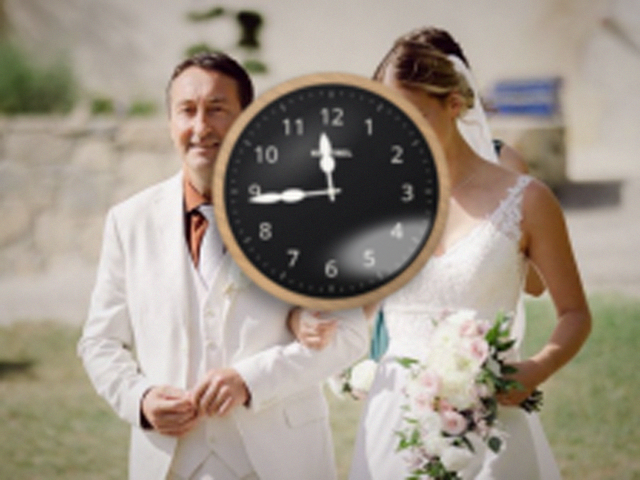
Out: 11h44
